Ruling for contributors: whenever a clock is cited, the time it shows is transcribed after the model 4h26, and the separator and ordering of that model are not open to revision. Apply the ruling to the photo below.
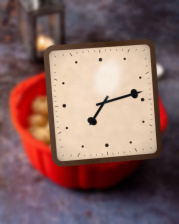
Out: 7h13
